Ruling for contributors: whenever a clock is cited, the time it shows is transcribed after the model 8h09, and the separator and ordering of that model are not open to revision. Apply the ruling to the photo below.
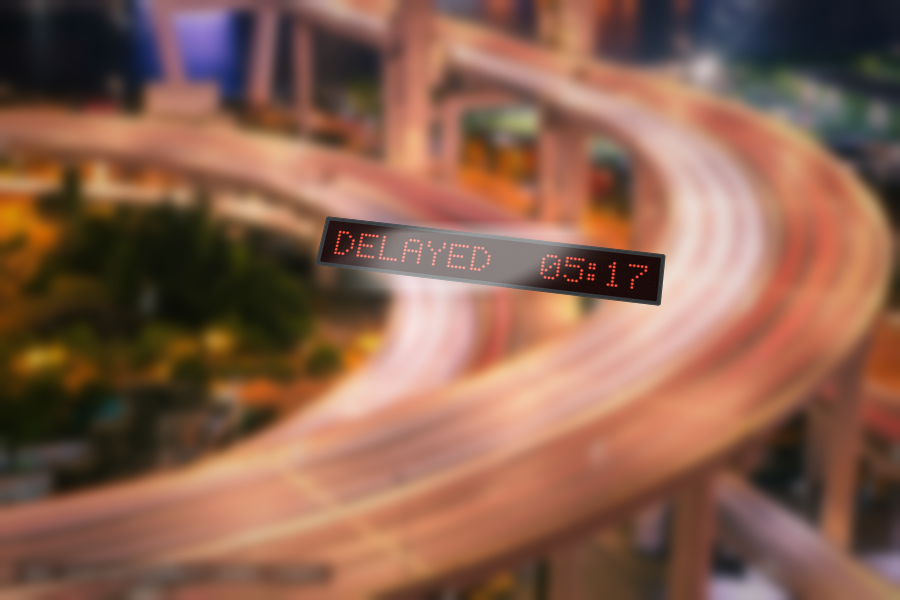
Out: 5h17
